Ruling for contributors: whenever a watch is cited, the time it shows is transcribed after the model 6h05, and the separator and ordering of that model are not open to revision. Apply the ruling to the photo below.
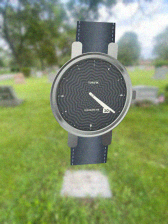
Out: 4h21
